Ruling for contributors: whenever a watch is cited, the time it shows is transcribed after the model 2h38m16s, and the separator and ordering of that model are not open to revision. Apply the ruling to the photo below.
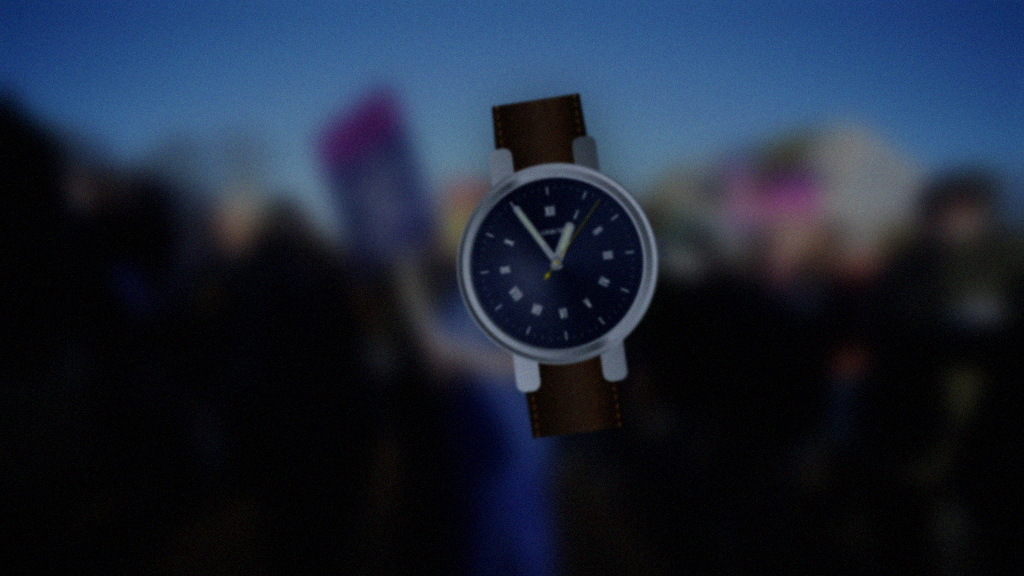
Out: 12h55m07s
